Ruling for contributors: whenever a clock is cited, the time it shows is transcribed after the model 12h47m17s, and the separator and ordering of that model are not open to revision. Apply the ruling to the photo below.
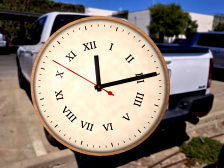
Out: 12h14m52s
